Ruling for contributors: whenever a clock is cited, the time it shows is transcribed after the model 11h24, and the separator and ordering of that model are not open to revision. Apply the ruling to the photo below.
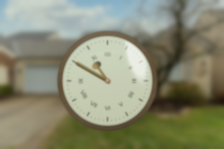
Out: 10h50
